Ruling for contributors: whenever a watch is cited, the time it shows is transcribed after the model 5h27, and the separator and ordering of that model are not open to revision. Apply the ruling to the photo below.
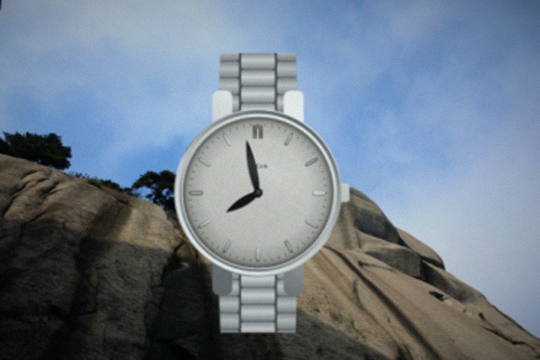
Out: 7h58
